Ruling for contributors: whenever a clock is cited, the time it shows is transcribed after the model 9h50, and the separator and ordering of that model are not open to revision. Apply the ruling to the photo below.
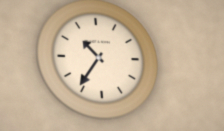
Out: 10h36
